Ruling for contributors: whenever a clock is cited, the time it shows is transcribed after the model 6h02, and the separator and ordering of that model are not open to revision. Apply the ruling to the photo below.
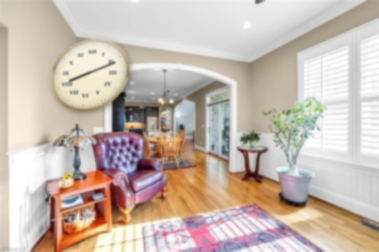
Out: 8h11
